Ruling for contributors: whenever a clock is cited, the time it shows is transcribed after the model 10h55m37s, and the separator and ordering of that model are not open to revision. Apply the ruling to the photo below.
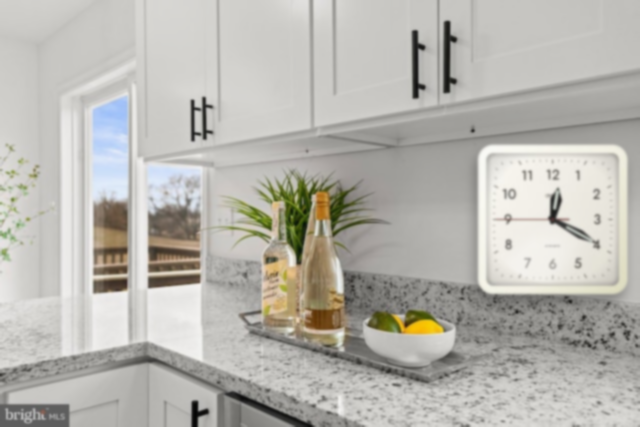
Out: 12h19m45s
